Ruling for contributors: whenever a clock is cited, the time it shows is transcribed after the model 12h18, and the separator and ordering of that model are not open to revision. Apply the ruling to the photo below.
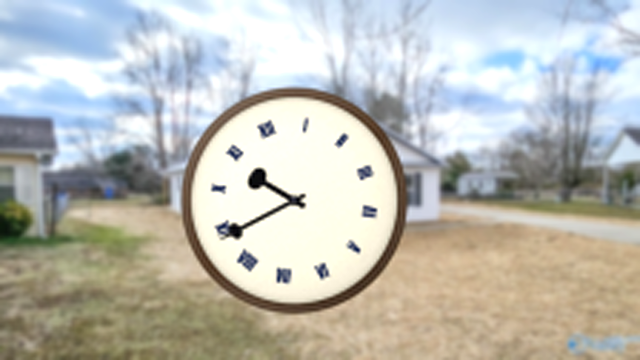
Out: 10h44
